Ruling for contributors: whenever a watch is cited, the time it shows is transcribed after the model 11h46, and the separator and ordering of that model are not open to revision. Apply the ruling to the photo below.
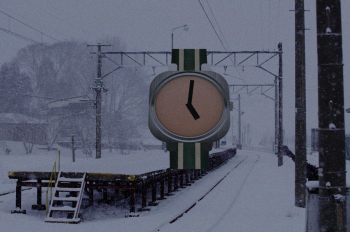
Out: 5h01
